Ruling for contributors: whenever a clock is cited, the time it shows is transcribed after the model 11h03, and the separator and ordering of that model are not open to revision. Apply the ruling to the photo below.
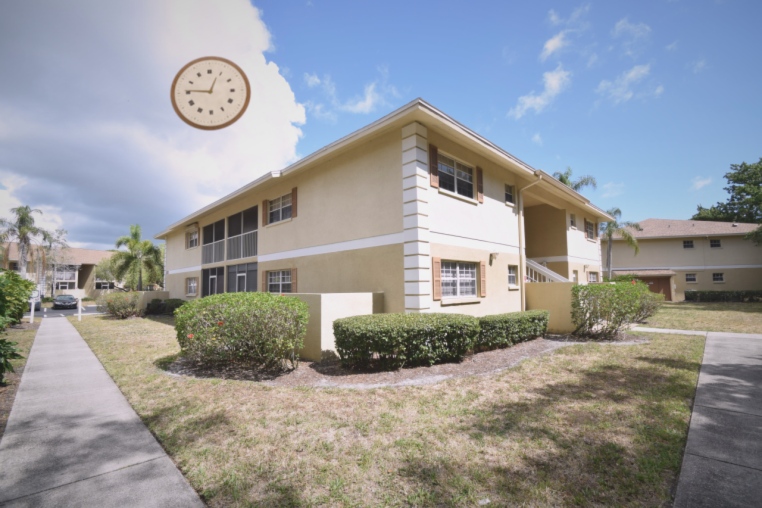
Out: 12h46
